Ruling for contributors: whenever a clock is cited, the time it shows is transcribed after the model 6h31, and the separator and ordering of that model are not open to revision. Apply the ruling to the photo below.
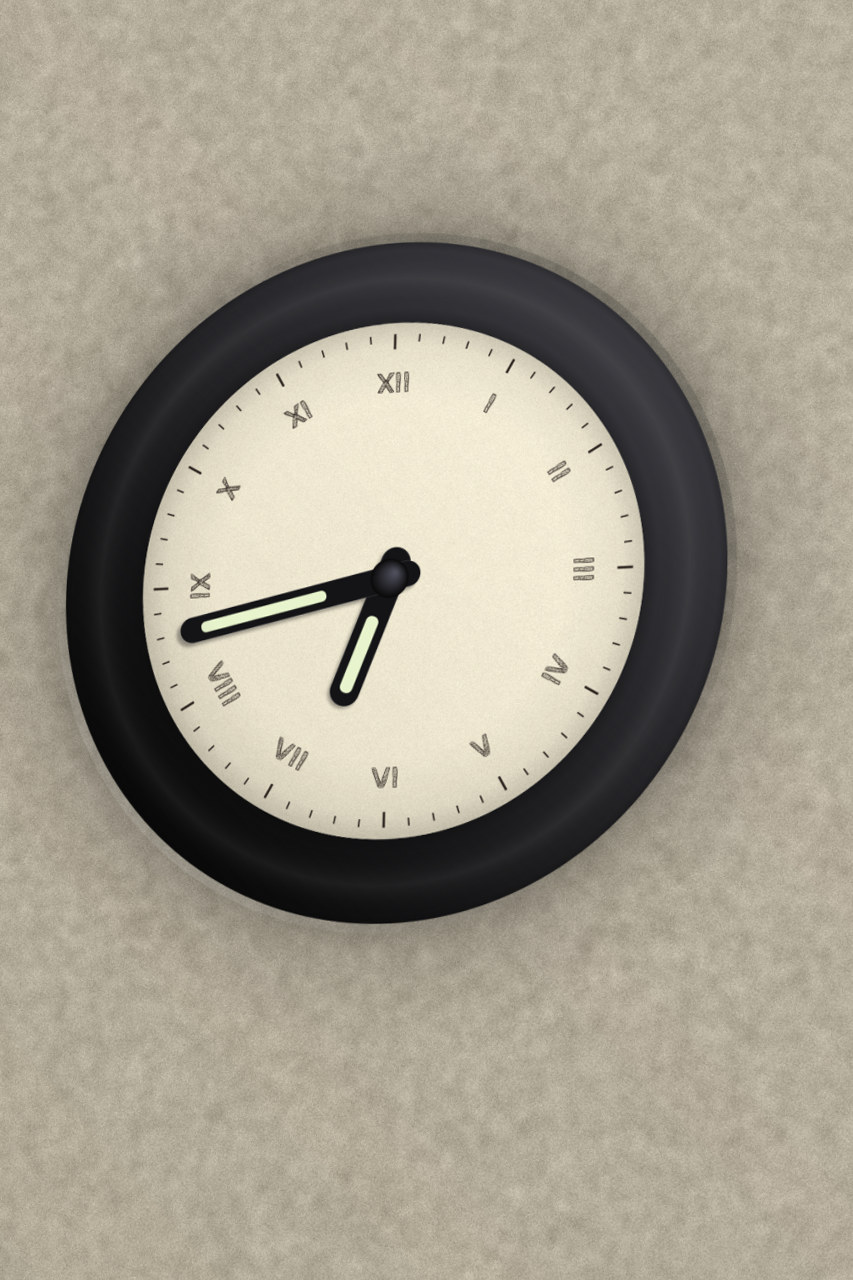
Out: 6h43
